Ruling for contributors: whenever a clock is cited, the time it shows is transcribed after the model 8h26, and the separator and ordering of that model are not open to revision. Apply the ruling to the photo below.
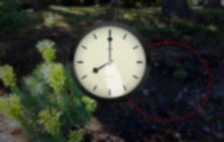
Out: 8h00
